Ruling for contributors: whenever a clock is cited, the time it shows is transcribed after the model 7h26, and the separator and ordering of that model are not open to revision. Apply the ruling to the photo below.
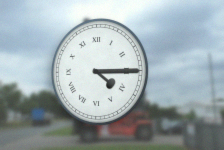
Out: 4h15
